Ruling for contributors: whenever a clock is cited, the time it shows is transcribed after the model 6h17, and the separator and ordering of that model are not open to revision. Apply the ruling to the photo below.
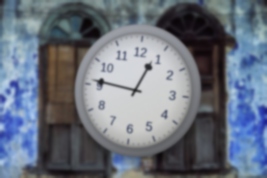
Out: 12h46
